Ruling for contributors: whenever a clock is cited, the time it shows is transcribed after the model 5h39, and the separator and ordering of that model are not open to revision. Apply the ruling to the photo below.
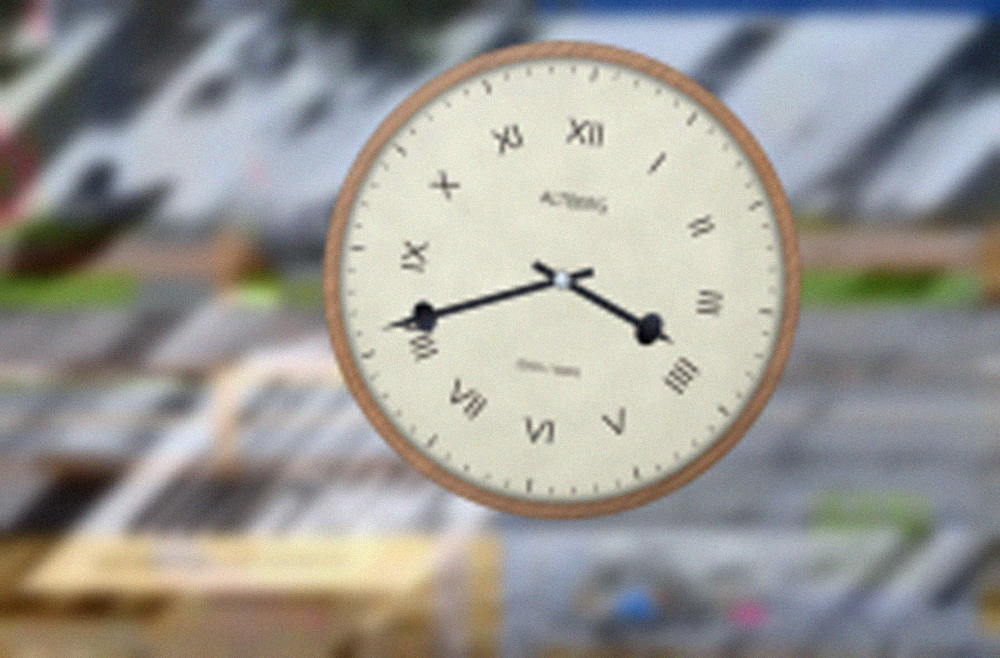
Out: 3h41
